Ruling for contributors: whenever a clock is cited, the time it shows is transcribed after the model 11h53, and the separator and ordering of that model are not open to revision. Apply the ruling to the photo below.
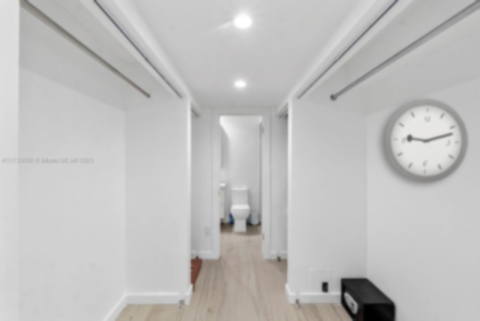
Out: 9h12
